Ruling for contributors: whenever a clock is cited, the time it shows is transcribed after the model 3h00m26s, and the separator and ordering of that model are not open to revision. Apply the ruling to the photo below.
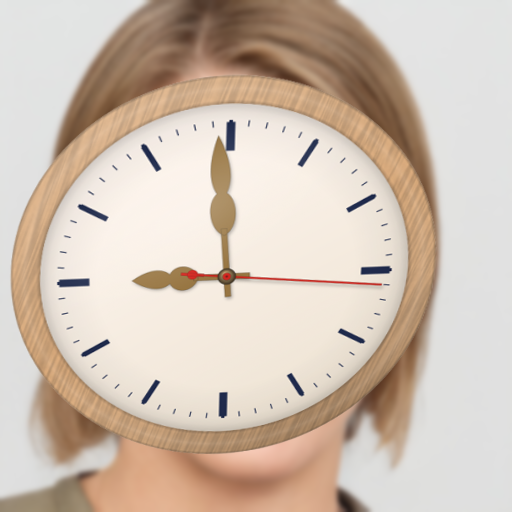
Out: 8h59m16s
